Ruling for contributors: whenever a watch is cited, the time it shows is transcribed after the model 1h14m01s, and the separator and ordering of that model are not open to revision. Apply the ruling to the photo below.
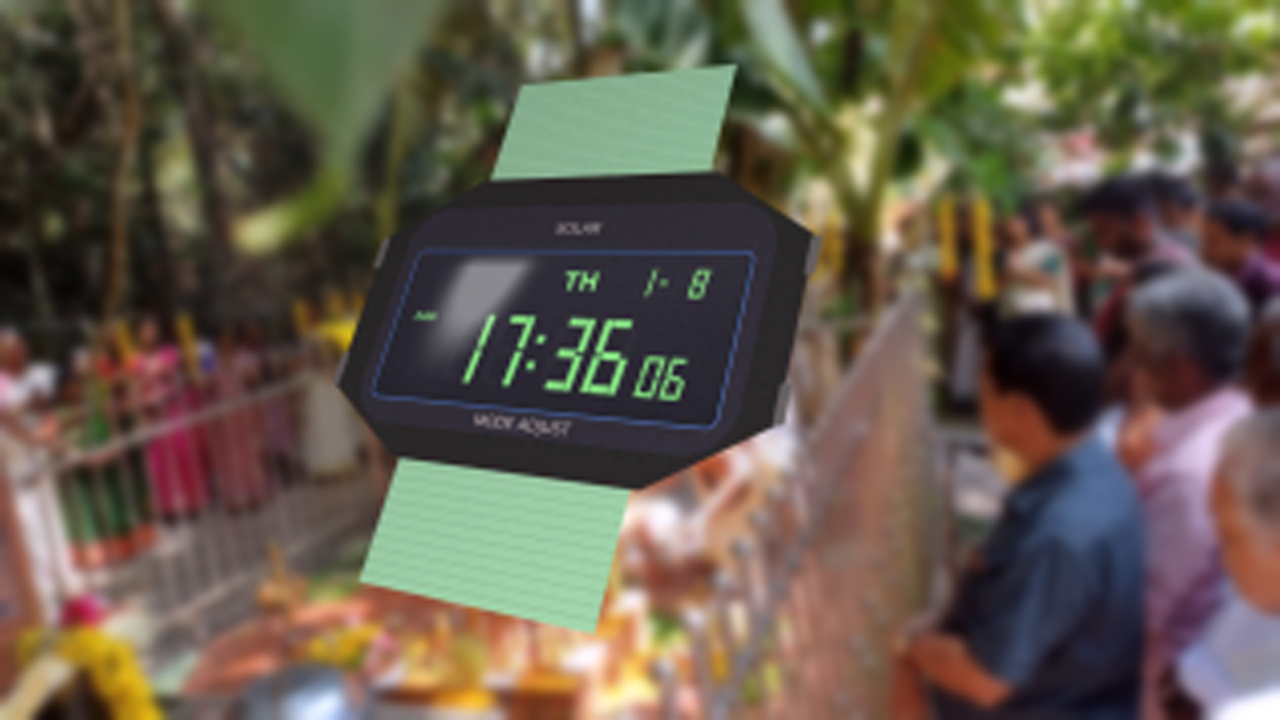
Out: 17h36m06s
